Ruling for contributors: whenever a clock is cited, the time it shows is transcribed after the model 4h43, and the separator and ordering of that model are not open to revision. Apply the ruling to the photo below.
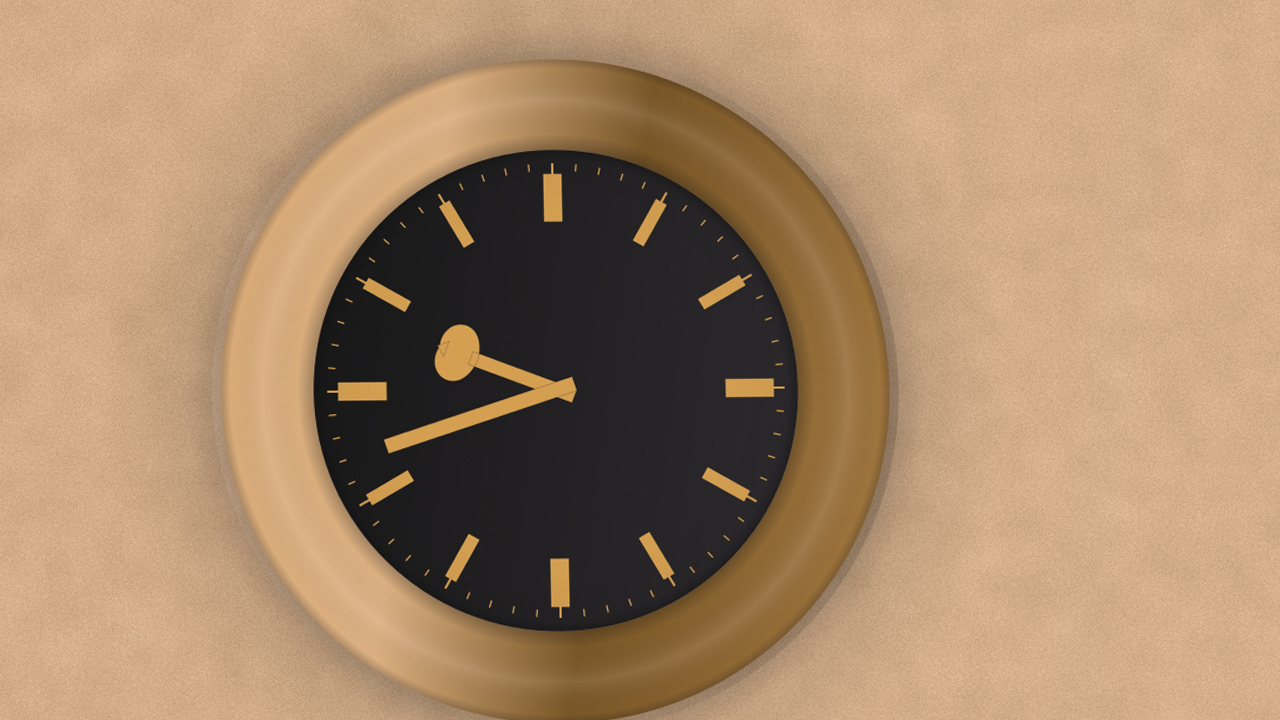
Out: 9h42
